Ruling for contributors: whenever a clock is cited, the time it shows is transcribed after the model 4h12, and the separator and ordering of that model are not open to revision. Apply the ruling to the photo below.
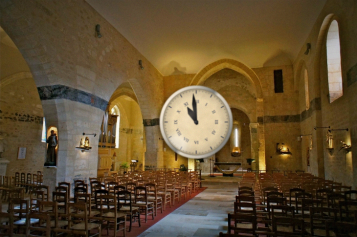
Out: 10h59
